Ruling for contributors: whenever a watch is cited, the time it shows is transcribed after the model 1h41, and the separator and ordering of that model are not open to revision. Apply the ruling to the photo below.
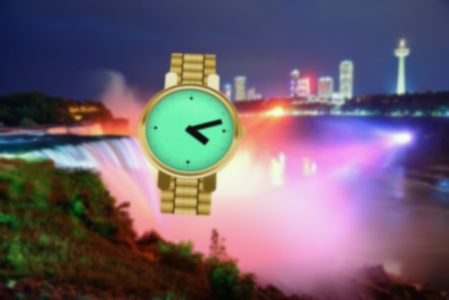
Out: 4h12
